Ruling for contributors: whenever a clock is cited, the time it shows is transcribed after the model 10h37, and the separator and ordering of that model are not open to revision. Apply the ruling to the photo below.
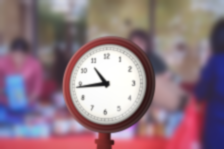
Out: 10h44
